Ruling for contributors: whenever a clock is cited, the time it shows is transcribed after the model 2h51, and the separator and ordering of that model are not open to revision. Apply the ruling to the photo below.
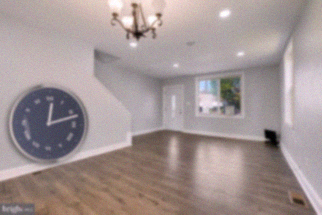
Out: 12h12
